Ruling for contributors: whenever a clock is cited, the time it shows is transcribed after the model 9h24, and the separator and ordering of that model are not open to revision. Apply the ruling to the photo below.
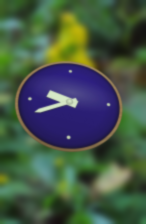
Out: 9h41
